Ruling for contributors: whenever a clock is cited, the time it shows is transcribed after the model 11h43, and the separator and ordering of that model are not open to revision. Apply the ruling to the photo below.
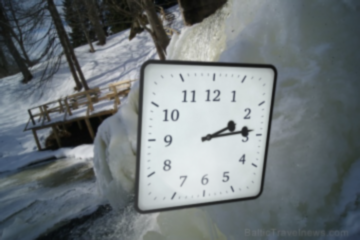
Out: 2h14
